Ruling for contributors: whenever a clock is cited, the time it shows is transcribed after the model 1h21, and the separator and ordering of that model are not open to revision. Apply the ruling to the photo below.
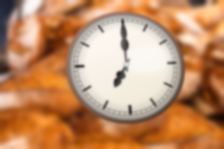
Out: 7h00
